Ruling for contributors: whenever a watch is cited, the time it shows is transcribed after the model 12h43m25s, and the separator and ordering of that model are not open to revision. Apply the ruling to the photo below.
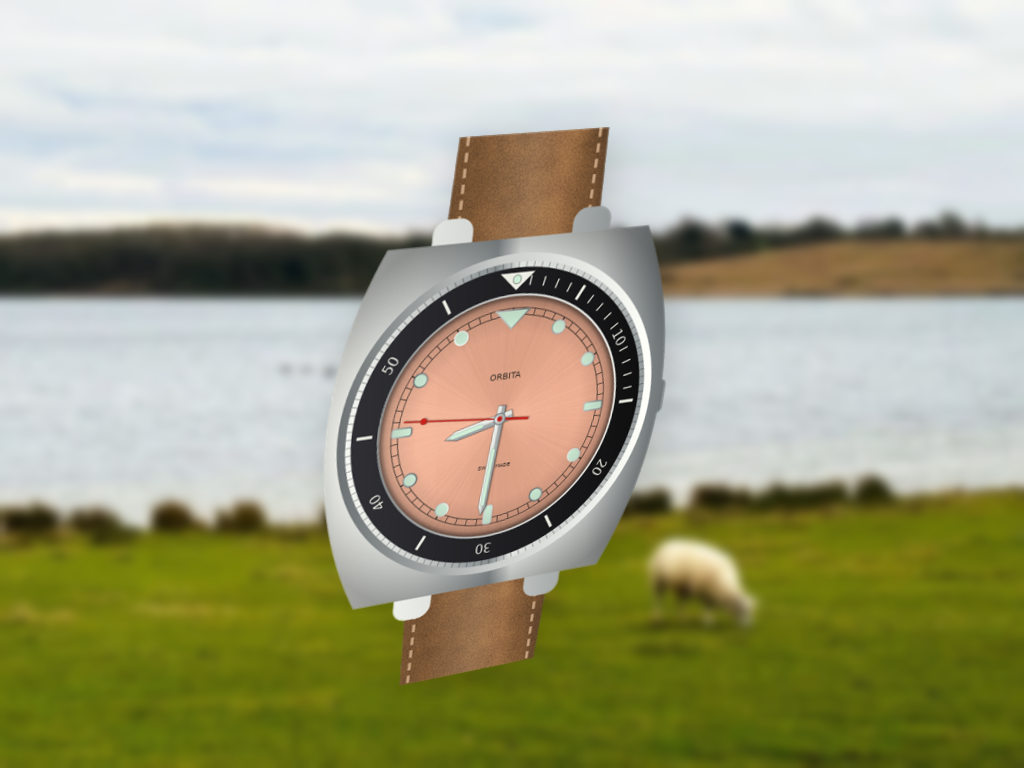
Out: 8h30m46s
